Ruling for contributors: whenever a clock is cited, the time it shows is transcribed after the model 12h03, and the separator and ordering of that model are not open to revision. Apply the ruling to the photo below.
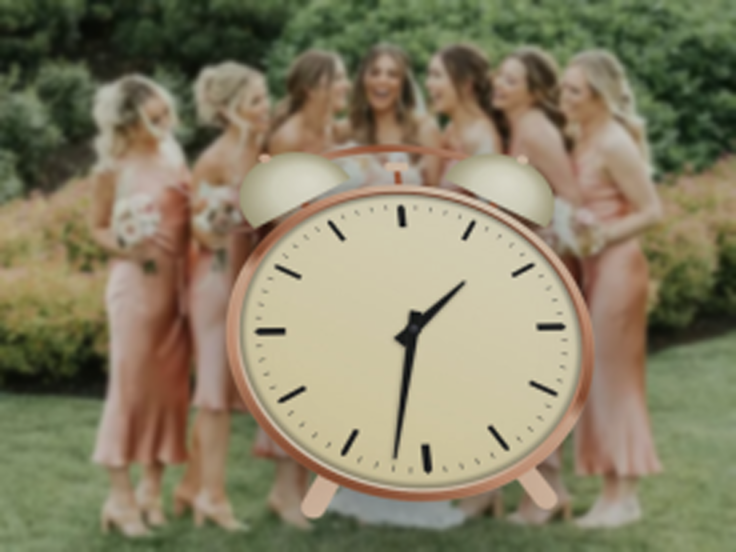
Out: 1h32
